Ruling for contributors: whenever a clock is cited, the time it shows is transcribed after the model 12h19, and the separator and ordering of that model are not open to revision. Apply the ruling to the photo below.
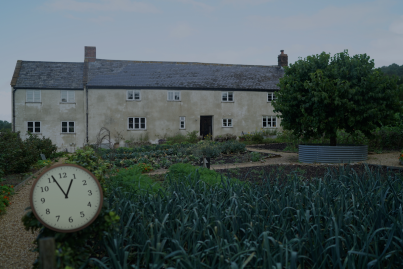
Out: 12h56
